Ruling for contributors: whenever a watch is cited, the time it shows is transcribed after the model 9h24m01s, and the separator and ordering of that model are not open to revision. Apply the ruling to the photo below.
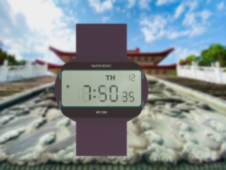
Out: 7h50m35s
